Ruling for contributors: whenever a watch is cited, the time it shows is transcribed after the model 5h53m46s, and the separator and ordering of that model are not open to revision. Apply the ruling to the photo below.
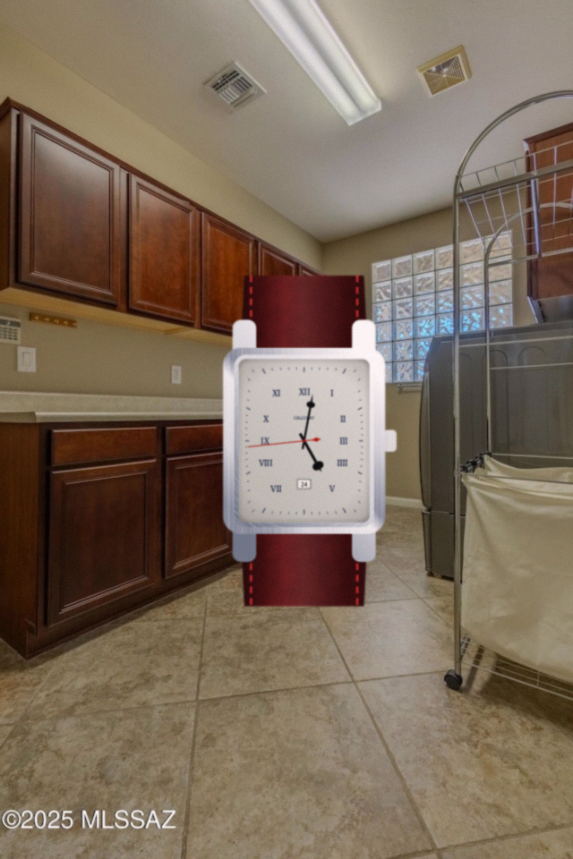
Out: 5h01m44s
